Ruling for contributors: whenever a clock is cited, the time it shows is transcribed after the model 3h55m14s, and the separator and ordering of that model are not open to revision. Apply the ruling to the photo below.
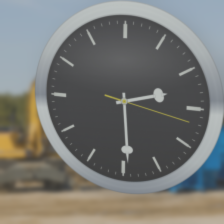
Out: 2h29m17s
